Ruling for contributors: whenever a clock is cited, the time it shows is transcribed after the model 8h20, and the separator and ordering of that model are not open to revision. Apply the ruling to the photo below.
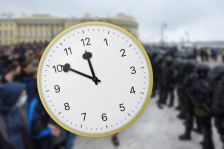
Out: 11h51
